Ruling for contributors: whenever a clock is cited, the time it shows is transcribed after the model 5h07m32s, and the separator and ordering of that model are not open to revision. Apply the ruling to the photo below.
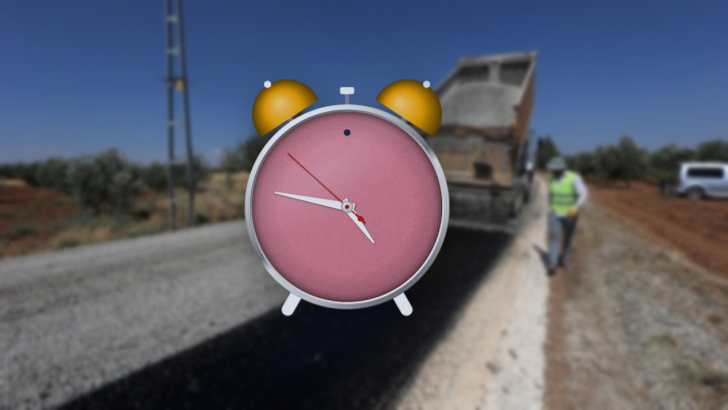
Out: 4h46m52s
